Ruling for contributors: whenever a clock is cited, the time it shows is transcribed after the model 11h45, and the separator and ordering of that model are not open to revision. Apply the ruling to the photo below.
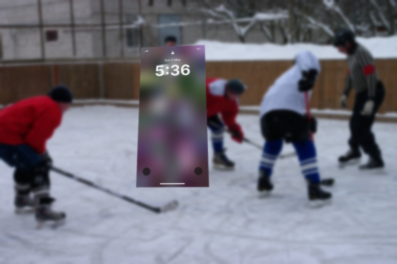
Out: 5h36
